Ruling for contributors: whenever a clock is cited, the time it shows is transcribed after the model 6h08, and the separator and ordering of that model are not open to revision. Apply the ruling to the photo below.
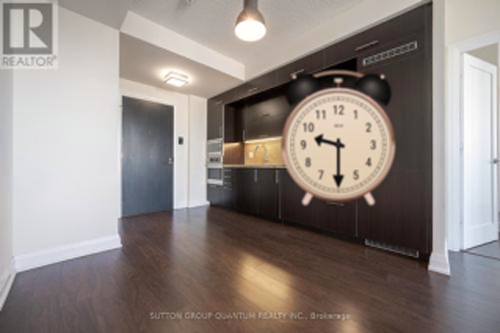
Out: 9h30
